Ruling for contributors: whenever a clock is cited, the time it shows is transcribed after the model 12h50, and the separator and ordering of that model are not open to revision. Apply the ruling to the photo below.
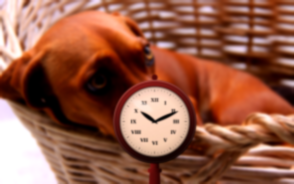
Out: 10h11
